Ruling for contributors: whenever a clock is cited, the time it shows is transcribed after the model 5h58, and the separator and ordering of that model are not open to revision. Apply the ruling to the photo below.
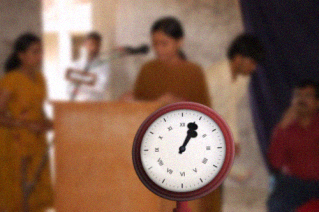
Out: 1h04
